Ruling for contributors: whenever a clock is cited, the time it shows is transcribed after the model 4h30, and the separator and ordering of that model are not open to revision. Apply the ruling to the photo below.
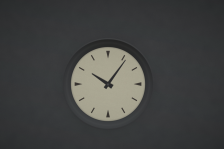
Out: 10h06
